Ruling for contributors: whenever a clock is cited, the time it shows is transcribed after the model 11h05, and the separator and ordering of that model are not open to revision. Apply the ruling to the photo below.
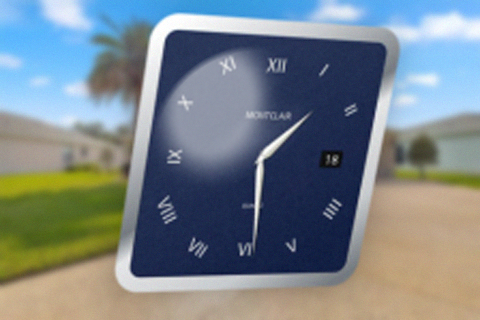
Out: 1h29
